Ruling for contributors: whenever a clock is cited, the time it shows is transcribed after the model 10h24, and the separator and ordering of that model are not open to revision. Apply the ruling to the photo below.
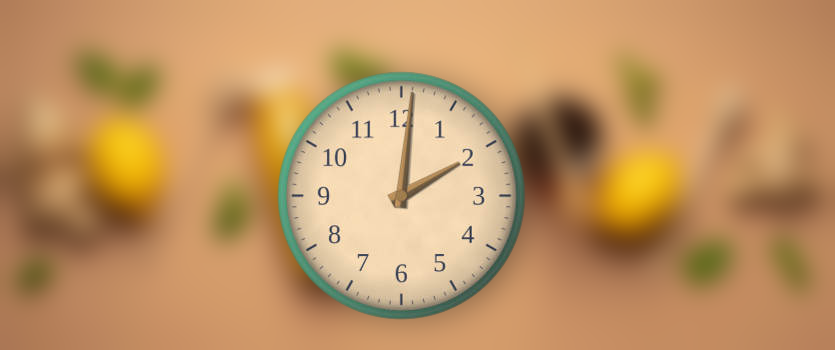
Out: 2h01
